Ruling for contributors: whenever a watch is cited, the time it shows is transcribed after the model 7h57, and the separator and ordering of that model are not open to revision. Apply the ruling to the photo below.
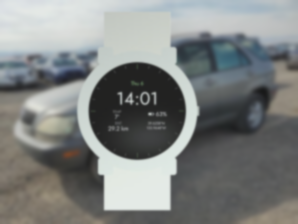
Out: 14h01
